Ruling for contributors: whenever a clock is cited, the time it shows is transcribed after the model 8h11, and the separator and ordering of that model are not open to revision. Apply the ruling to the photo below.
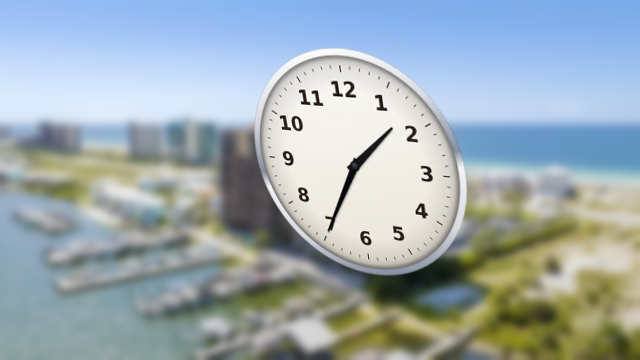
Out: 1h35
